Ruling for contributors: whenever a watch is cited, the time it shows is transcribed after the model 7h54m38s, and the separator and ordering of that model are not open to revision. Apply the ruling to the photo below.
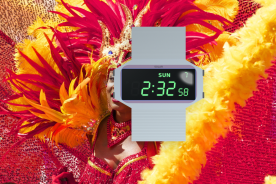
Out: 2h32m58s
